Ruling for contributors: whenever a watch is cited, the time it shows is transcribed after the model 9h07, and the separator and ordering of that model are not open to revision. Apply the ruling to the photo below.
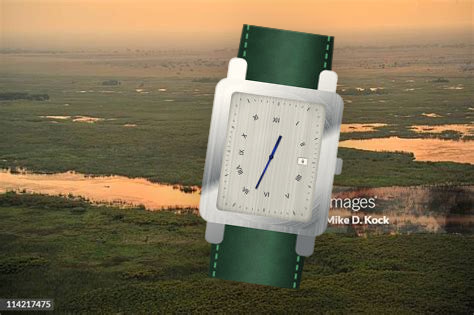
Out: 12h33
